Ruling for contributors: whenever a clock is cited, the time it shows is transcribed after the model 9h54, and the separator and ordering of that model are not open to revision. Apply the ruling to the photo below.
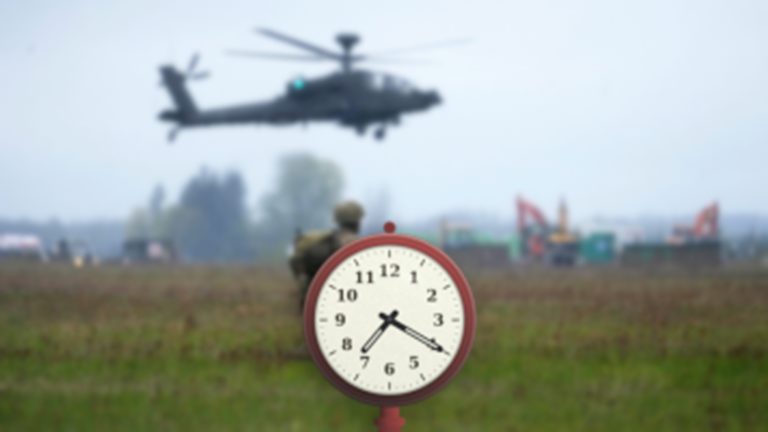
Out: 7h20
